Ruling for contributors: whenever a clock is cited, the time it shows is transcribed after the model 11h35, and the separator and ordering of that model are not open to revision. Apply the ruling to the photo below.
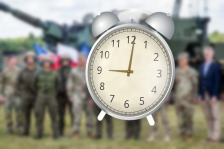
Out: 9h01
